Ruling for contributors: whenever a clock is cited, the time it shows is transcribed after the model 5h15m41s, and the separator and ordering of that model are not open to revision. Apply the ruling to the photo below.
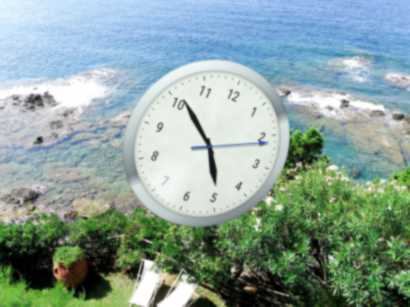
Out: 4h51m11s
